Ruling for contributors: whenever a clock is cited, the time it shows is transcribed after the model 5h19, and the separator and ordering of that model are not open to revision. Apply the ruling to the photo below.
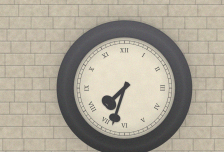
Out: 7h33
